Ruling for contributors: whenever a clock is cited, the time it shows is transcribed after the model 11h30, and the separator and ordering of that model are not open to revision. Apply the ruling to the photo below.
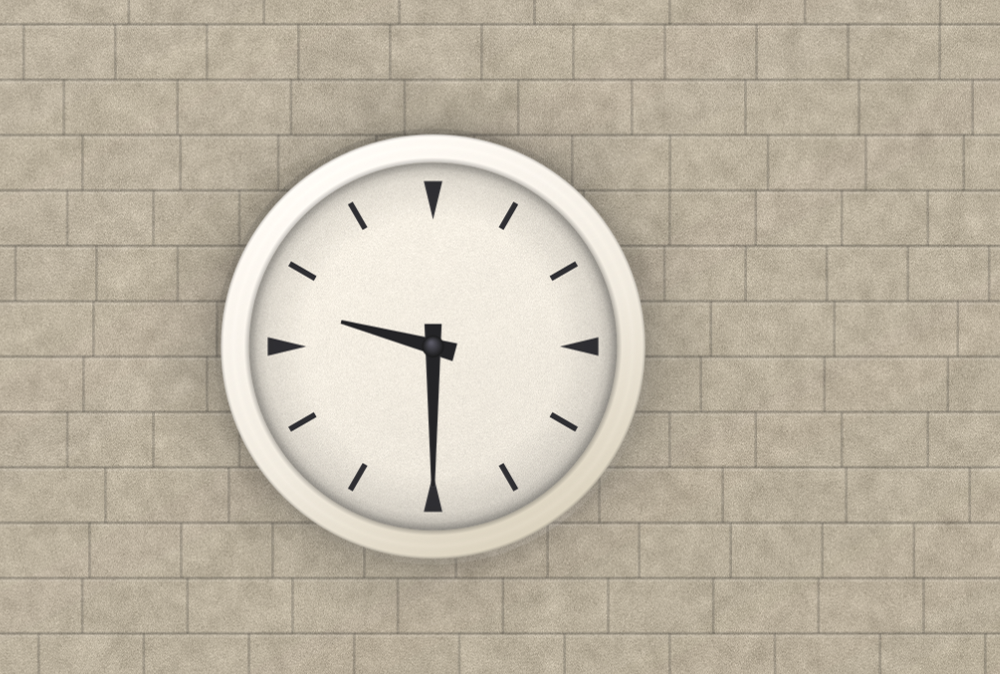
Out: 9h30
